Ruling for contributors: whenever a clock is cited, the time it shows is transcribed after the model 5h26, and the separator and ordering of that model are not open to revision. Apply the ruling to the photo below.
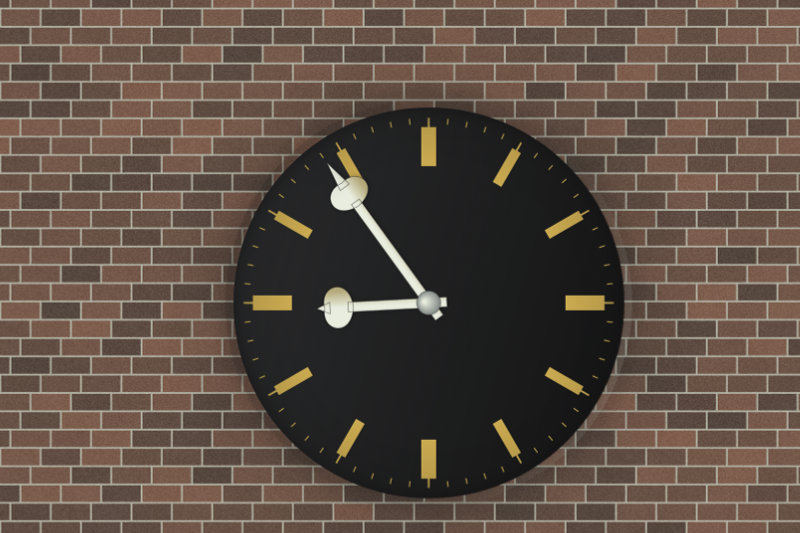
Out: 8h54
